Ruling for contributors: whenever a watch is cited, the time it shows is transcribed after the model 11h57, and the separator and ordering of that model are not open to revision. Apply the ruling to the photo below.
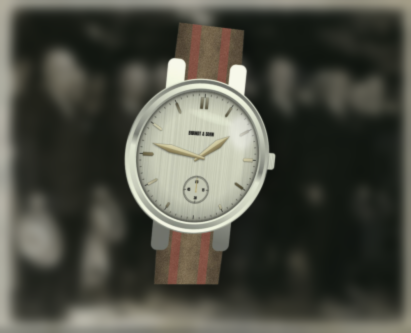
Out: 1h47
